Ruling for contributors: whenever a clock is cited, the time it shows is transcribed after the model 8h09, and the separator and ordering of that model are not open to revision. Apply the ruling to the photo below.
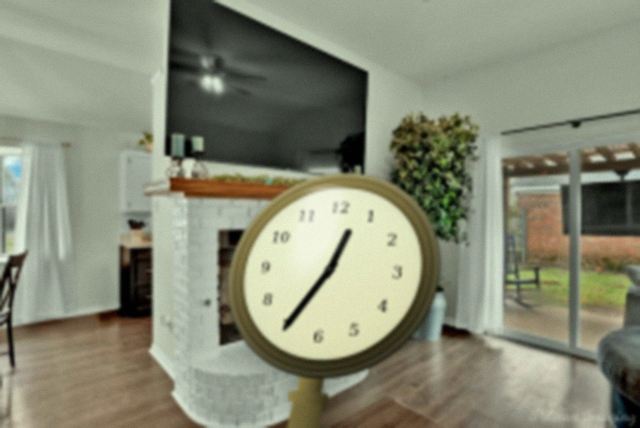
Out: 12h35
